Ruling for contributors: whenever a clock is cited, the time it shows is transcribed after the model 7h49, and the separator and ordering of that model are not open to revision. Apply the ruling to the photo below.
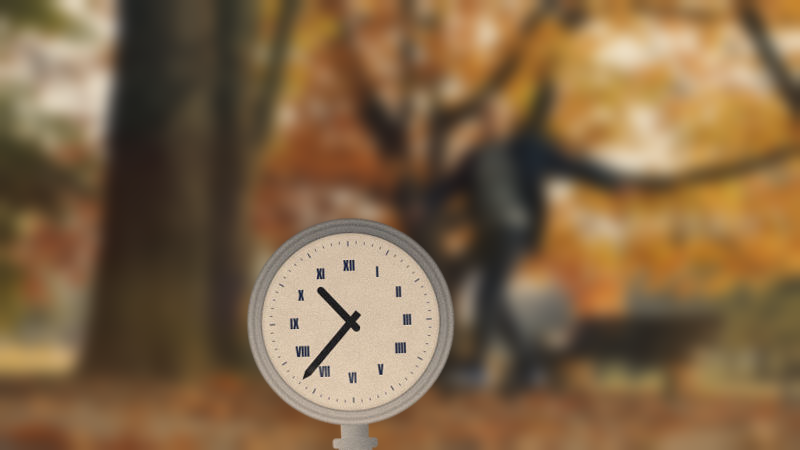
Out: 10h37
